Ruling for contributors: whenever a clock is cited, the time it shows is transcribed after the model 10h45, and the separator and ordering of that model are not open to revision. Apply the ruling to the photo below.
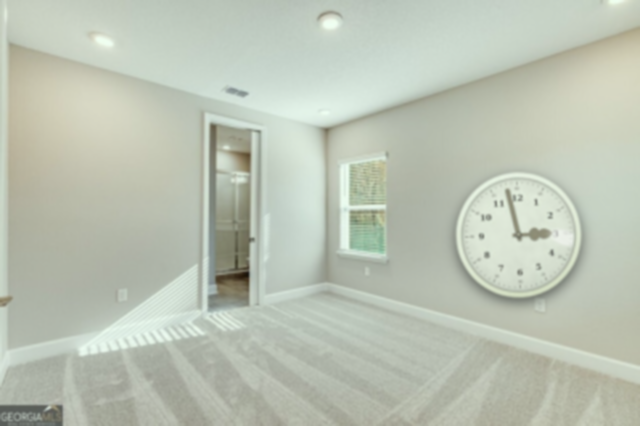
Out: 2h58
